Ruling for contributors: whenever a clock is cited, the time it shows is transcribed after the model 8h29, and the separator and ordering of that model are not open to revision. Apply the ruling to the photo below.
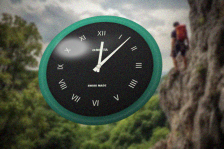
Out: 12h07
